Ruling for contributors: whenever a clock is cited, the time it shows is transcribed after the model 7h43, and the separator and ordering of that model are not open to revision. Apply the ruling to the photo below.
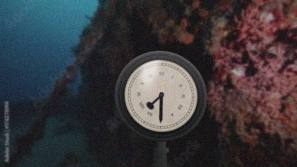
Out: 7h30
